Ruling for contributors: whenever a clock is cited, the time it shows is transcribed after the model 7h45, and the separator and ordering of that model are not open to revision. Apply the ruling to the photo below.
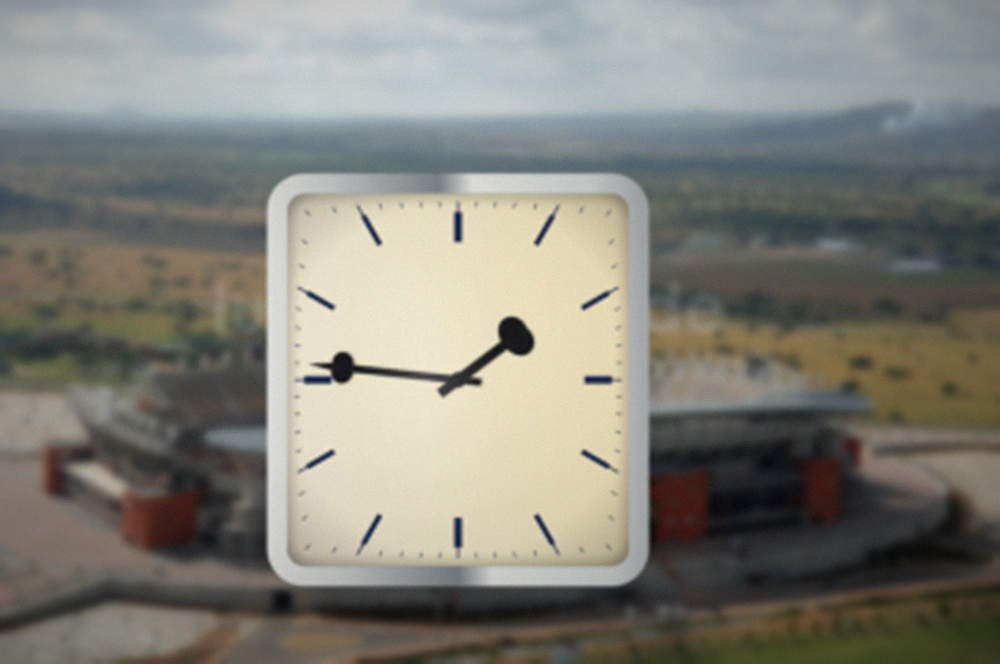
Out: 1h46
